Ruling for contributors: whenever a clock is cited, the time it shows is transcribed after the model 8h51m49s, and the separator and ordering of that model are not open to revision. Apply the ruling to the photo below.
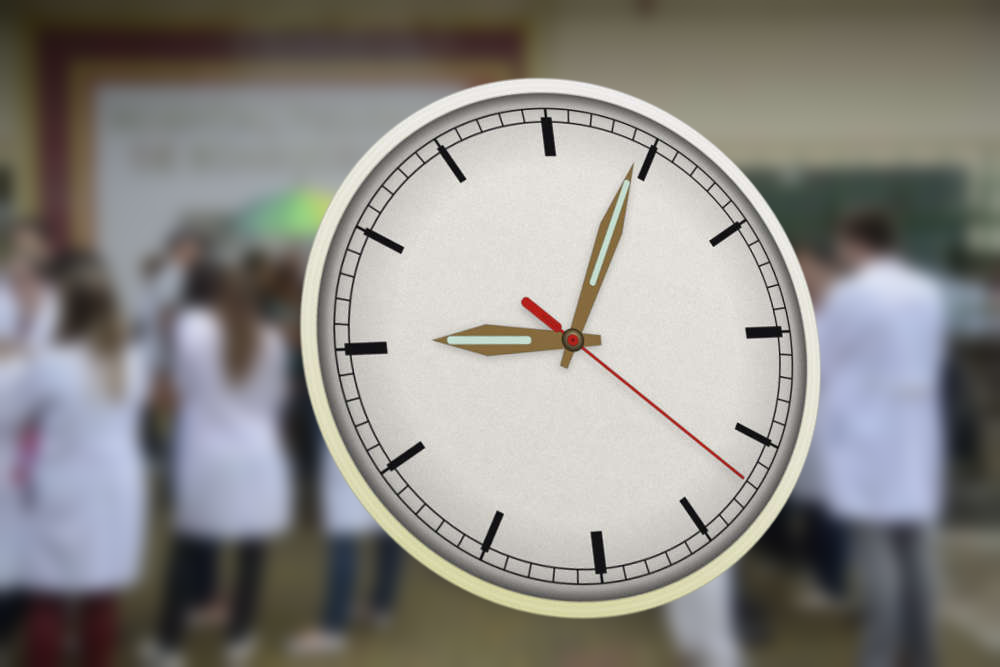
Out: 9h04m22s
